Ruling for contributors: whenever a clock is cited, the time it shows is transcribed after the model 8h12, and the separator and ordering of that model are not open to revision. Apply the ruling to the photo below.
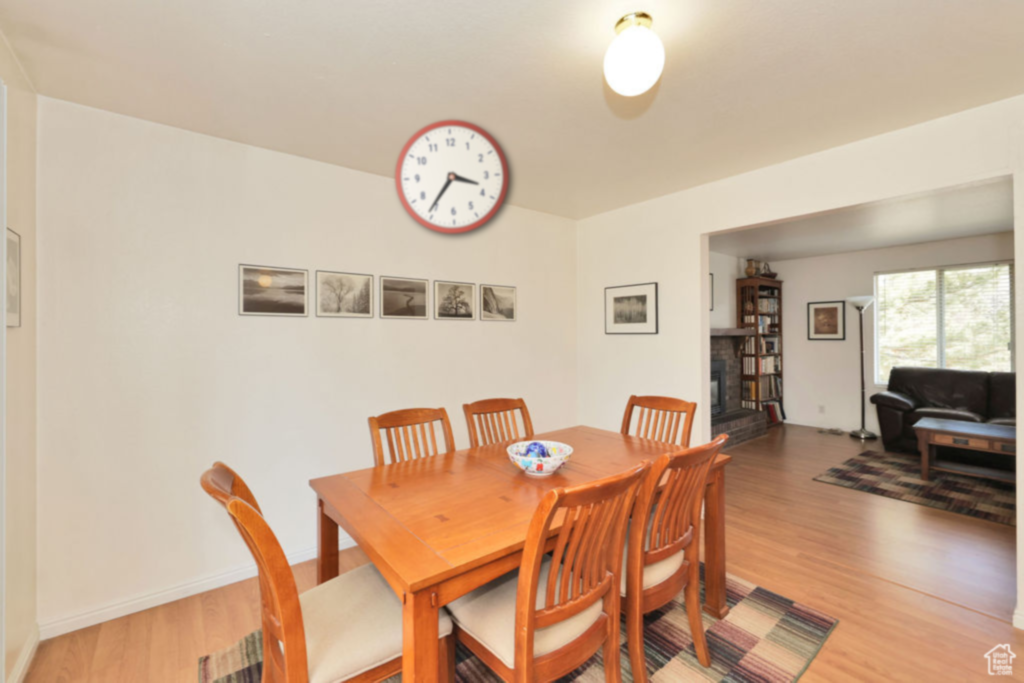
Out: 3h36
